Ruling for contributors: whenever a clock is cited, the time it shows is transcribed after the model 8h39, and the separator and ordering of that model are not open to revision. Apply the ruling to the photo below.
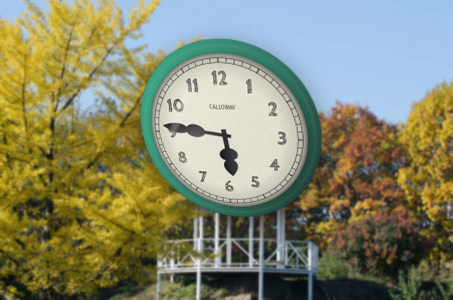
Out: 5h46
